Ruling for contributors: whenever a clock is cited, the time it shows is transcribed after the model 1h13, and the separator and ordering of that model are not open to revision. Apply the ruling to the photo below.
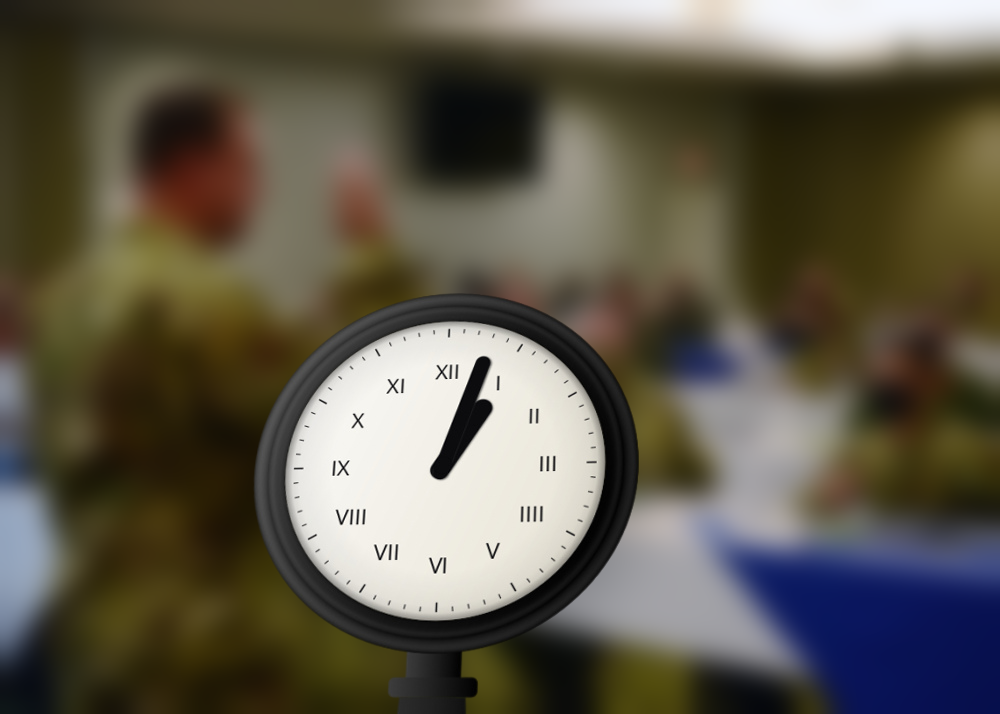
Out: 1h03
